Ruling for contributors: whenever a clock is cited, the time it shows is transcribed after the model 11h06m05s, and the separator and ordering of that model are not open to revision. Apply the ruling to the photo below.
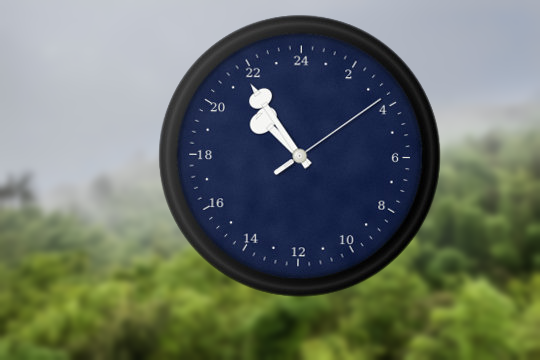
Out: 20h54m09s
